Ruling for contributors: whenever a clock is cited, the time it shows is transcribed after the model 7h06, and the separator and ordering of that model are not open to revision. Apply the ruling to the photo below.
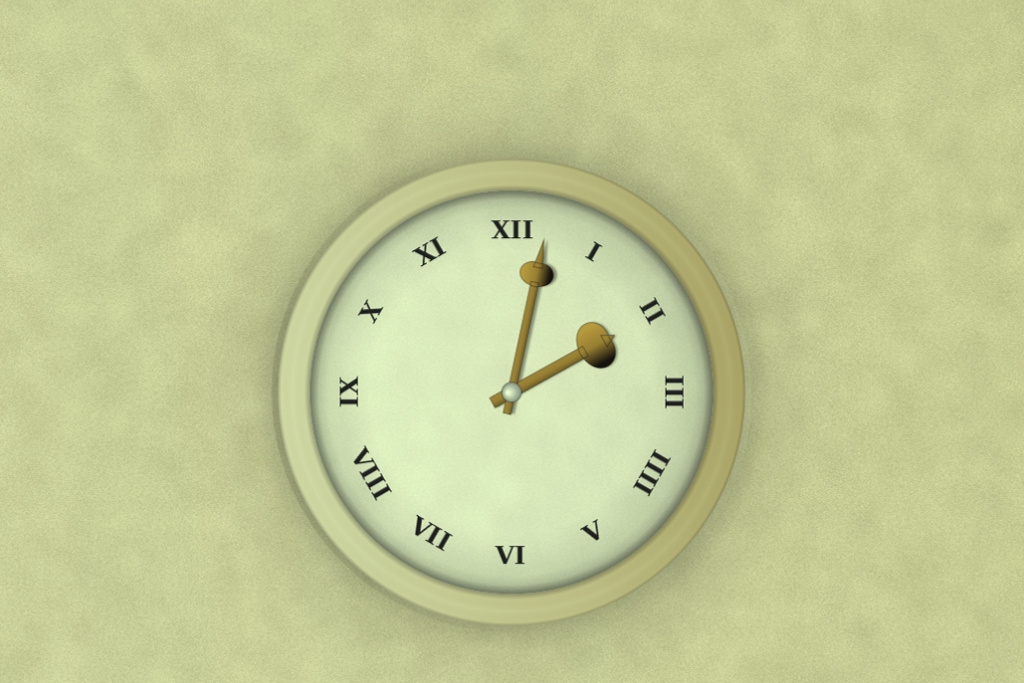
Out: 2h02
